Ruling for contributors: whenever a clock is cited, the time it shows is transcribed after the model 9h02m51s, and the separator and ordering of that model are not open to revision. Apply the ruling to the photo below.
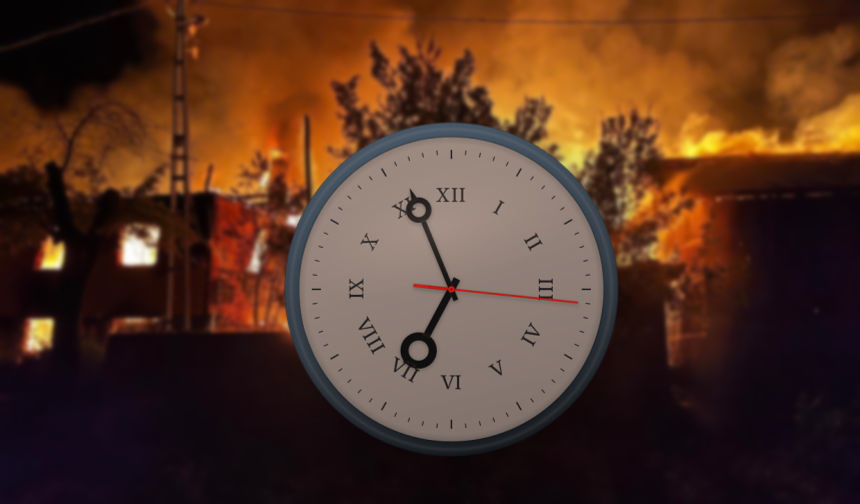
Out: 6h56m16s
